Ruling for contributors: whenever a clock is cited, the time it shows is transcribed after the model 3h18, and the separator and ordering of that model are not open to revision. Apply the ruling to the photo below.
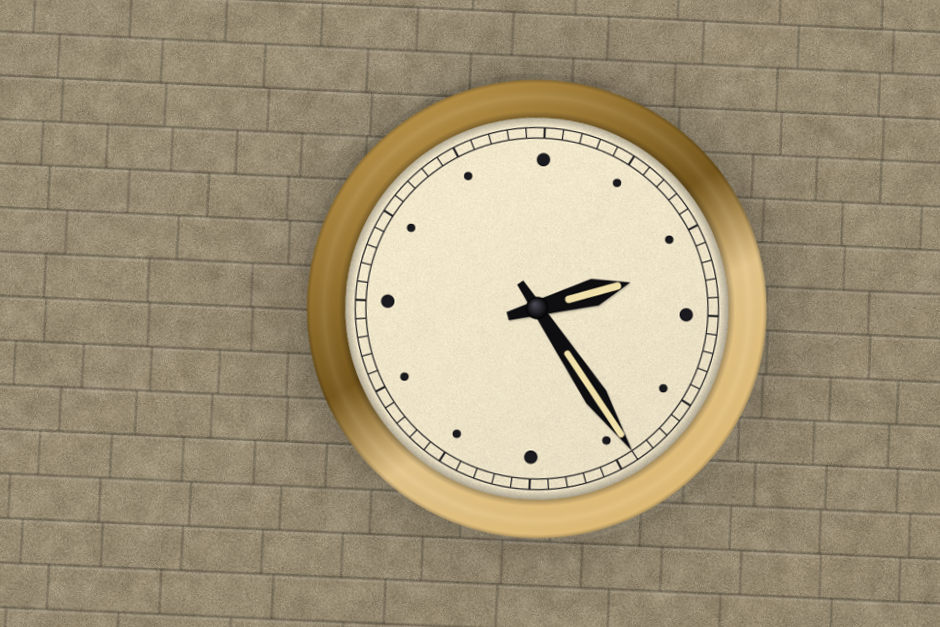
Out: 2h24
